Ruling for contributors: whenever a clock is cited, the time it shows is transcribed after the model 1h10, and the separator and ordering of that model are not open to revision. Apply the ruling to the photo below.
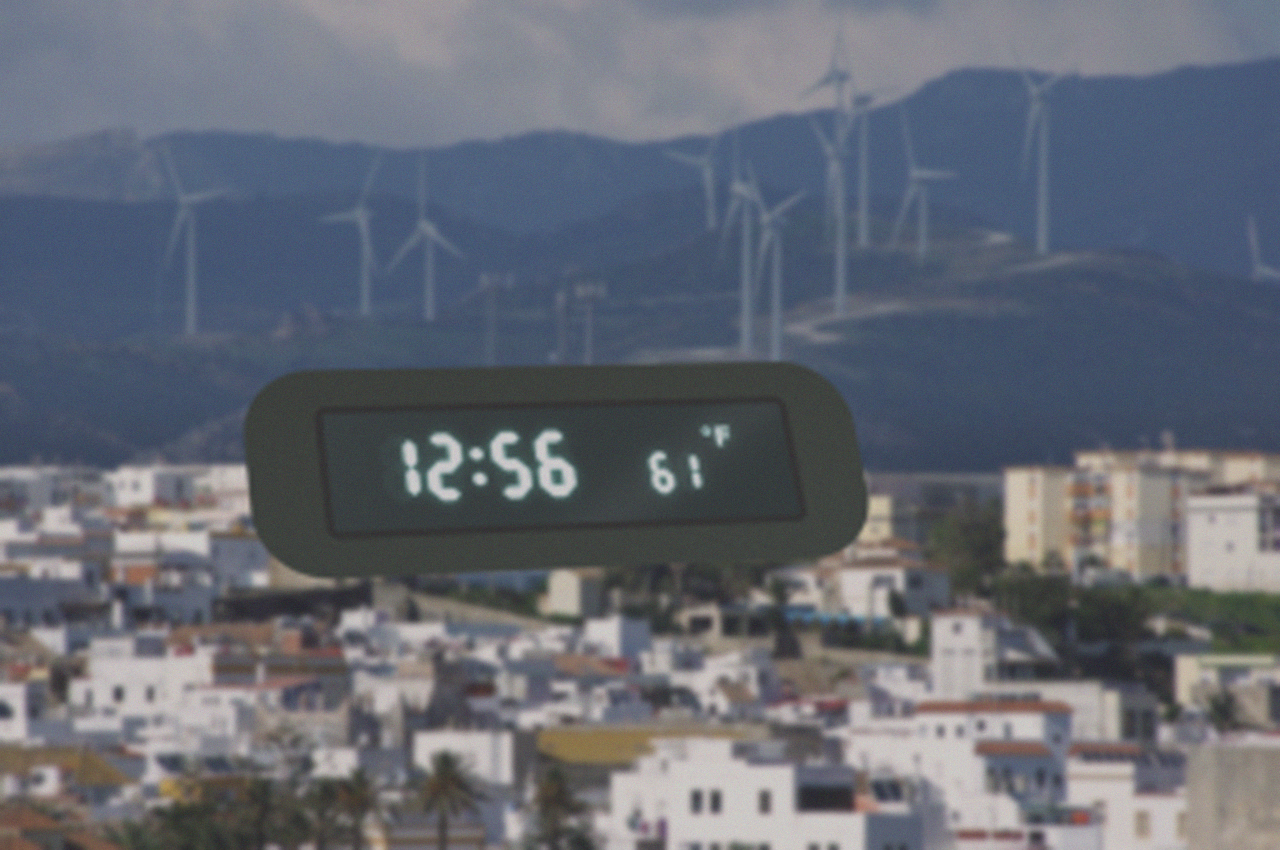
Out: 12h56
